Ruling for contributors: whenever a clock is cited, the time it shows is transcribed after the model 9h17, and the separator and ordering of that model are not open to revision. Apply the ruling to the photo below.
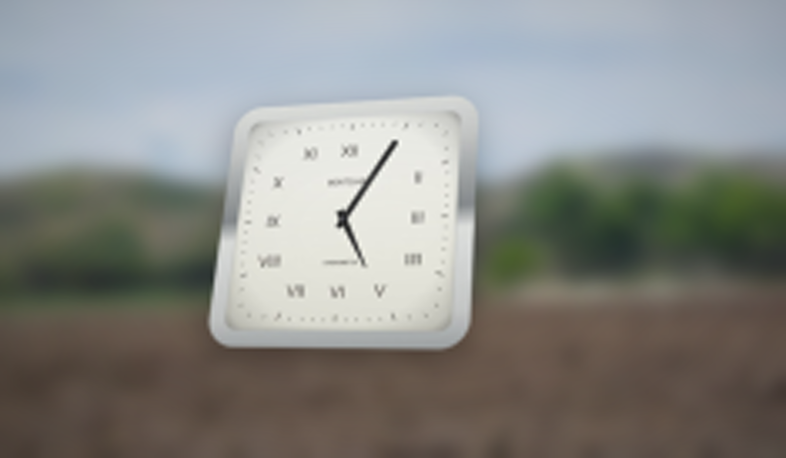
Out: 5h05
